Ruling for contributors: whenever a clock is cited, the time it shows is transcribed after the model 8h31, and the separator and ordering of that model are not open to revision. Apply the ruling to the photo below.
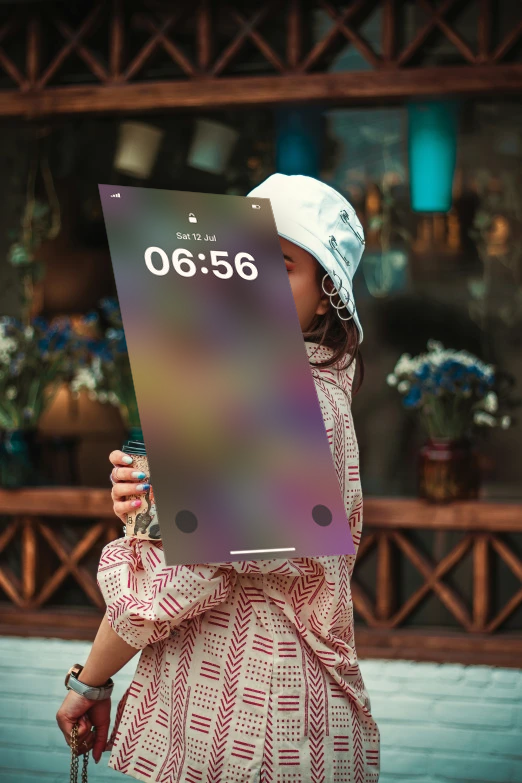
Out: 6h56
